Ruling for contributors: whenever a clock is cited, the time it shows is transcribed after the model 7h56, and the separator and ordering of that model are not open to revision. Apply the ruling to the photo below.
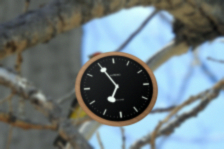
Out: 6h55
